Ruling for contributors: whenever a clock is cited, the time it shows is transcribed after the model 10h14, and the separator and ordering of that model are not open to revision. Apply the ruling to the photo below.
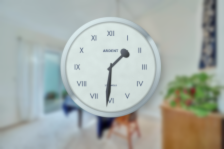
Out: 1h31
